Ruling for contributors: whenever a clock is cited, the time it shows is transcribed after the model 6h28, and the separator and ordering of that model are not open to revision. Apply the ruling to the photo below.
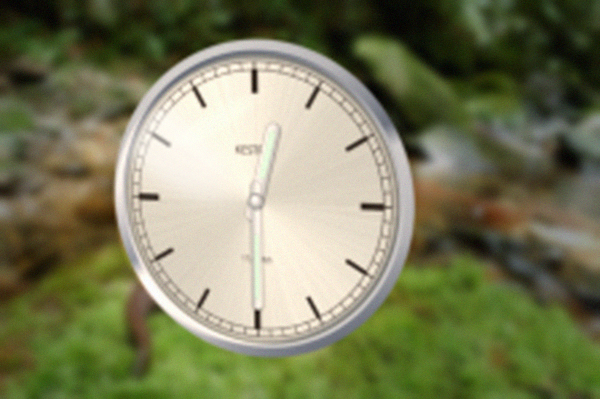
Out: 12h30
